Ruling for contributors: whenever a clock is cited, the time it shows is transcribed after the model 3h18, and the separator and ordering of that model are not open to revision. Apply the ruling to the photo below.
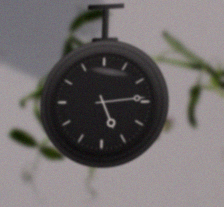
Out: 5h14
